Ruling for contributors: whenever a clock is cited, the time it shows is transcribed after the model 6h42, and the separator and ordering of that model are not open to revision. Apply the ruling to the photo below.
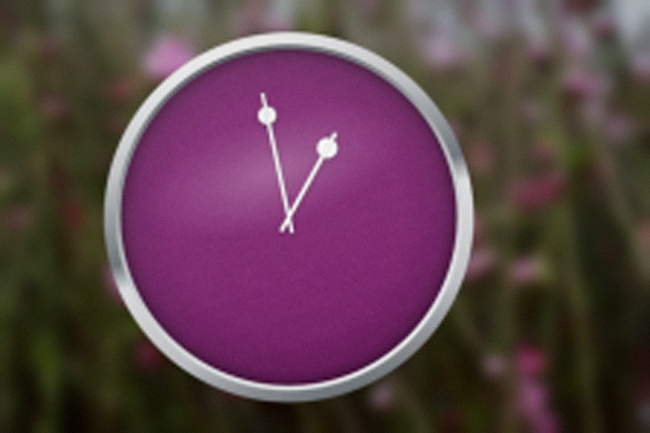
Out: 12h58
